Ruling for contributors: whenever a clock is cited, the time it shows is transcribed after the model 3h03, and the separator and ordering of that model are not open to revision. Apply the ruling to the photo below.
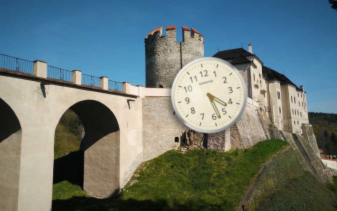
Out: 4h28
